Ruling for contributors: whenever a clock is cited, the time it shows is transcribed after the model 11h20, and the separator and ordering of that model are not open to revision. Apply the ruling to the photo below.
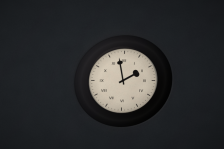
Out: 1h58
